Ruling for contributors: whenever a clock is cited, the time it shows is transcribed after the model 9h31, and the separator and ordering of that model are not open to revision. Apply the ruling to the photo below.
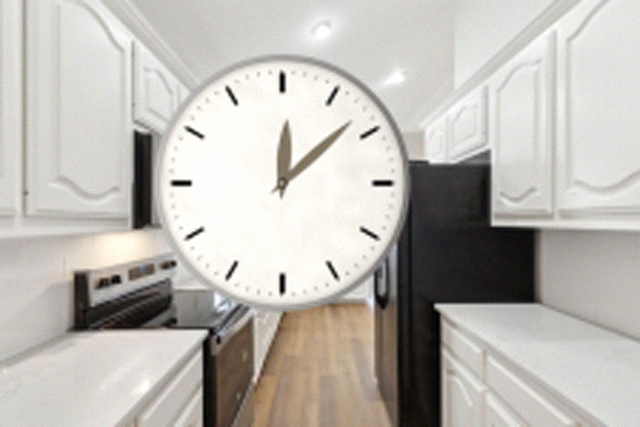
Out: 12h08
